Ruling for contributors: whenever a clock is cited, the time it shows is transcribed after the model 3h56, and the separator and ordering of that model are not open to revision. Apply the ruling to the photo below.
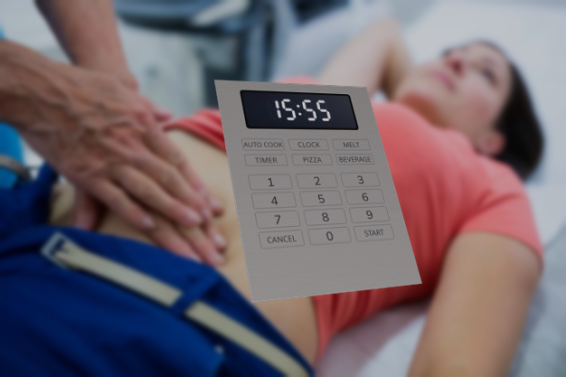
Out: 15h55
